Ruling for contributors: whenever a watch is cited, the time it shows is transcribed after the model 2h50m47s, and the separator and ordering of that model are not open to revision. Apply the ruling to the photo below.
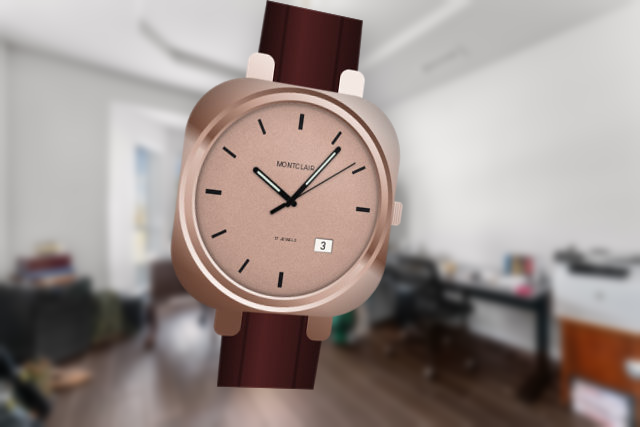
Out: 10h06m09s
